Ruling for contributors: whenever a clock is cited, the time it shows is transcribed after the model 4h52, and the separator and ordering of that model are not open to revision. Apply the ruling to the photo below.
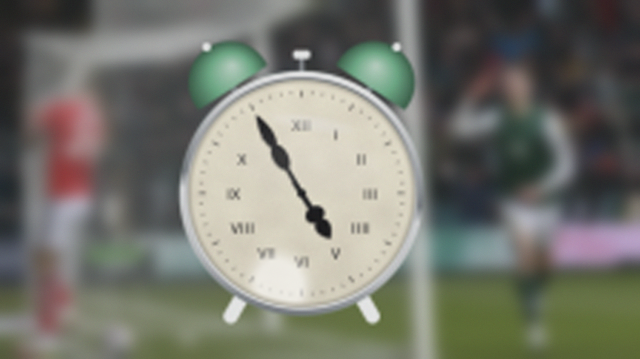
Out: 4h55
